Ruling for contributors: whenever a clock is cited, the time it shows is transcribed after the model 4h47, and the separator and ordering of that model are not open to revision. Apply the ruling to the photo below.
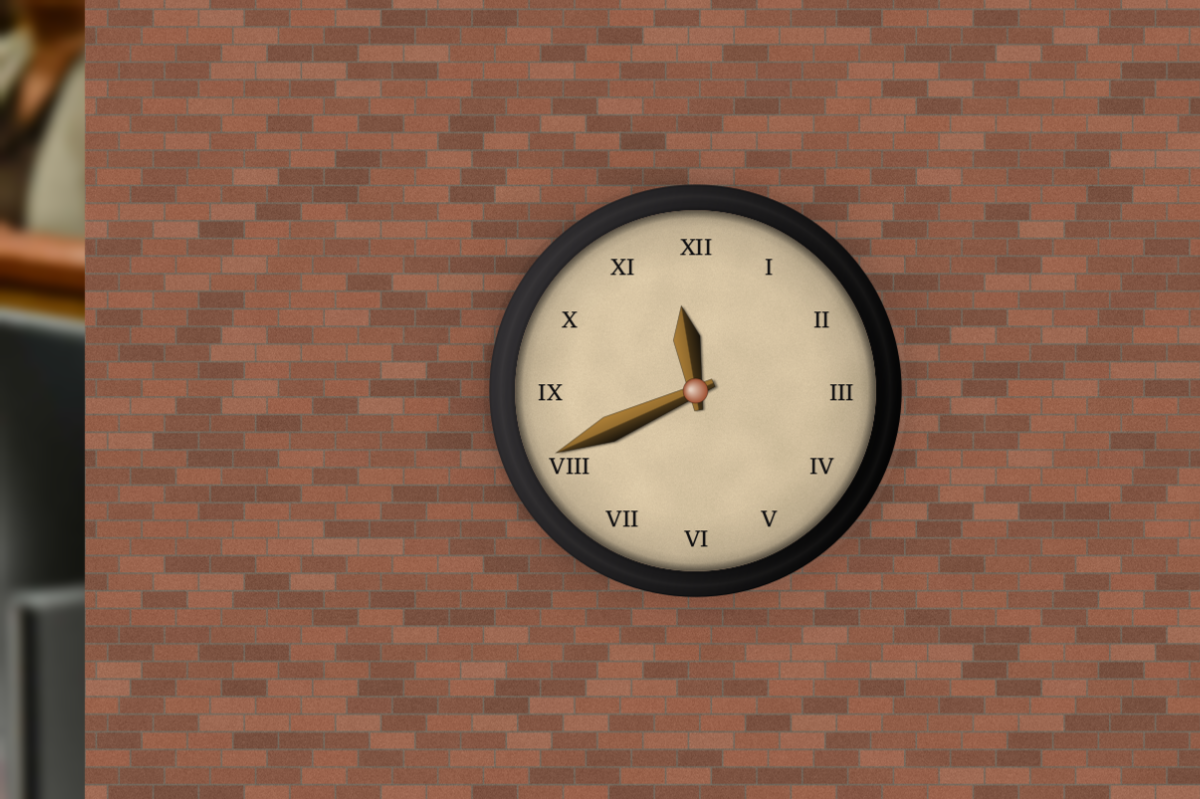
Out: 11h41
